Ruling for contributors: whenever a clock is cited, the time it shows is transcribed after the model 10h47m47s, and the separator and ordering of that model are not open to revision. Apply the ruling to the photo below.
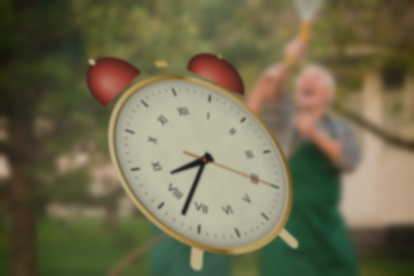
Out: 8h37m20s
